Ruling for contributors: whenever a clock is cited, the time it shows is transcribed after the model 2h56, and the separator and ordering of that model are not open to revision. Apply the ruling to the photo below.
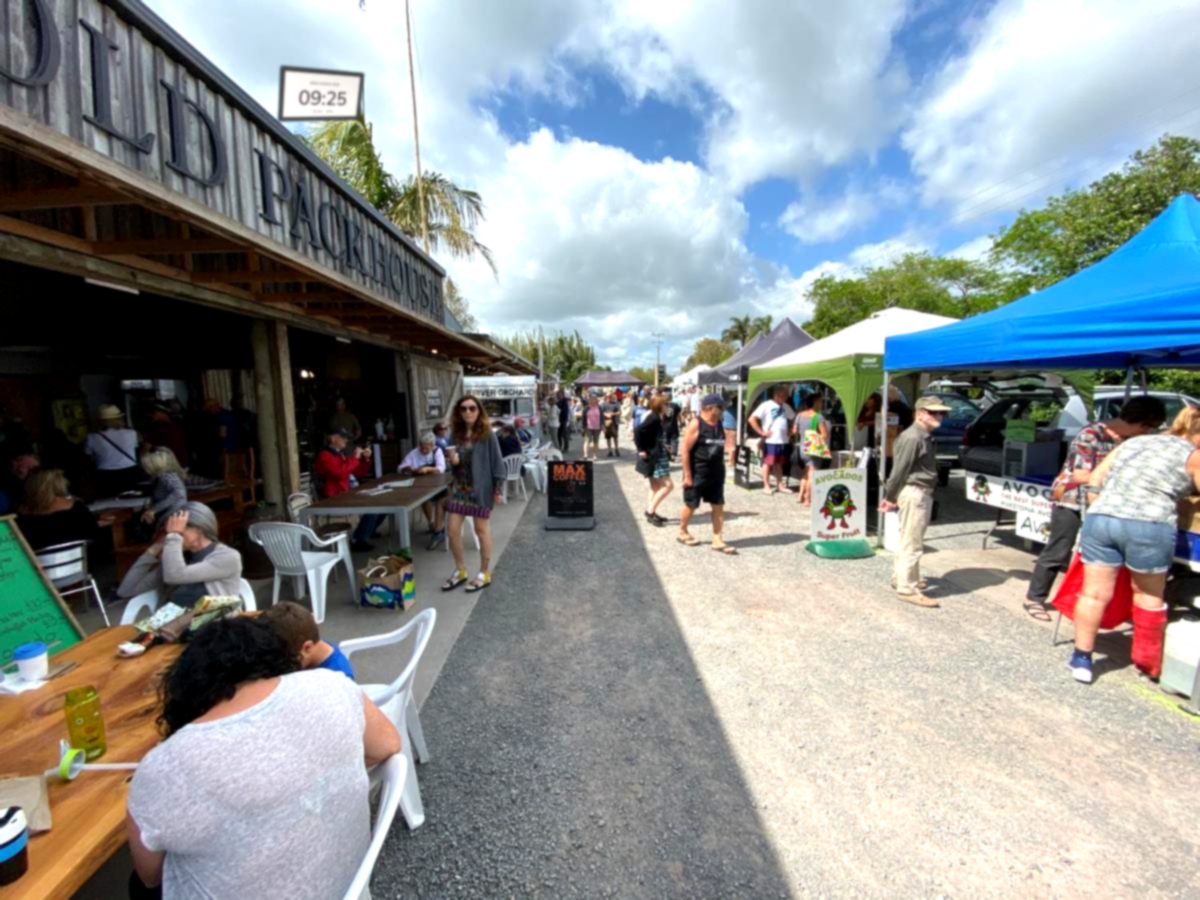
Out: 9h25
